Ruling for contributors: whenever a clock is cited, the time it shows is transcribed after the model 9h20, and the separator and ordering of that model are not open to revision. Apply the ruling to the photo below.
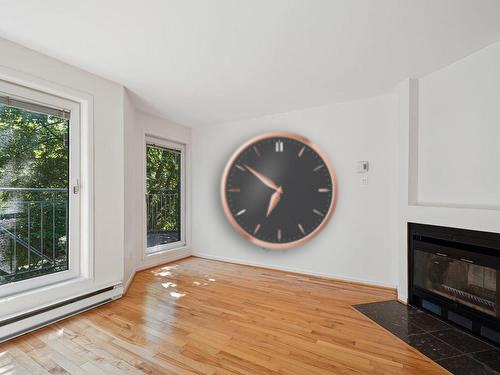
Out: 6h51
